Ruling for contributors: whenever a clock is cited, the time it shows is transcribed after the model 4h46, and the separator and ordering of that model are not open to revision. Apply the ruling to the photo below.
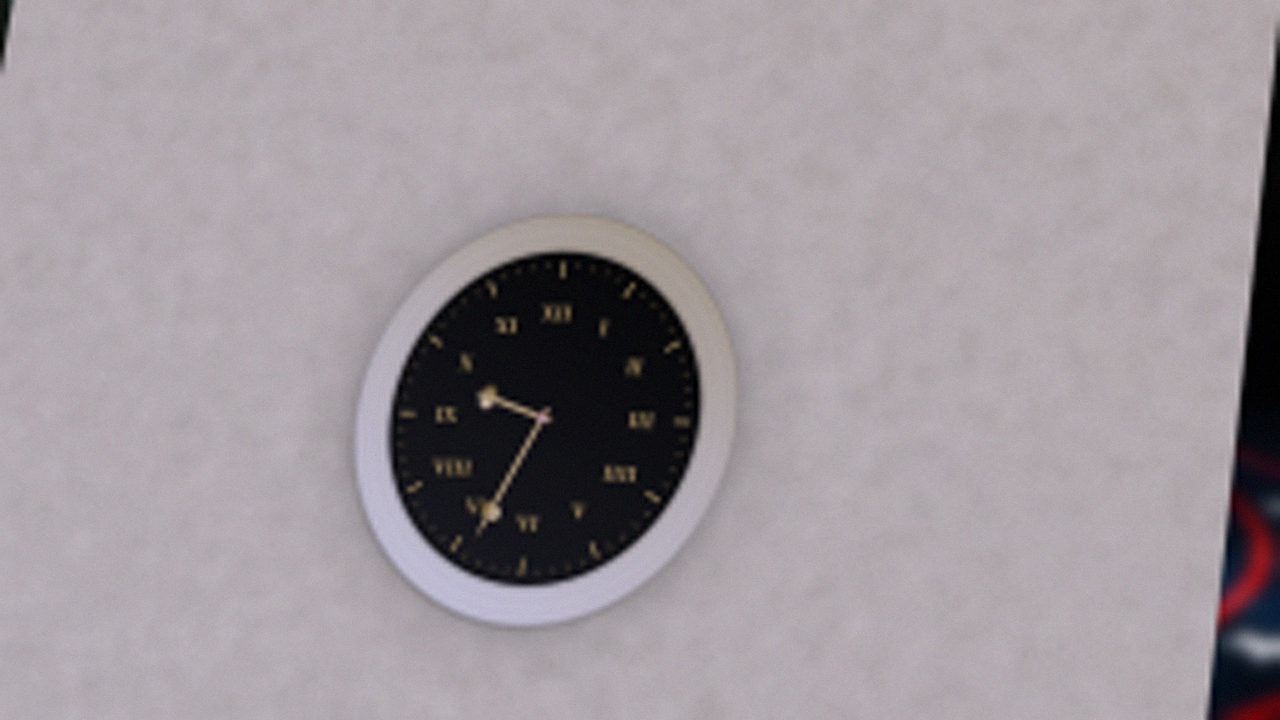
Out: 9h34
